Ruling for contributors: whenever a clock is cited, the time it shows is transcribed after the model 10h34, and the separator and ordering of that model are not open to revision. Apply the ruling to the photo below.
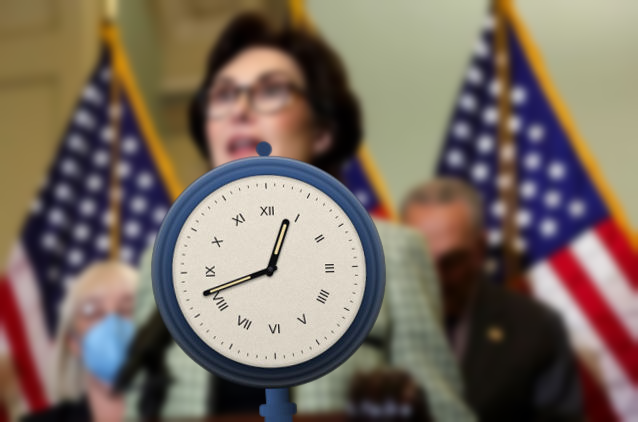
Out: 12h42
